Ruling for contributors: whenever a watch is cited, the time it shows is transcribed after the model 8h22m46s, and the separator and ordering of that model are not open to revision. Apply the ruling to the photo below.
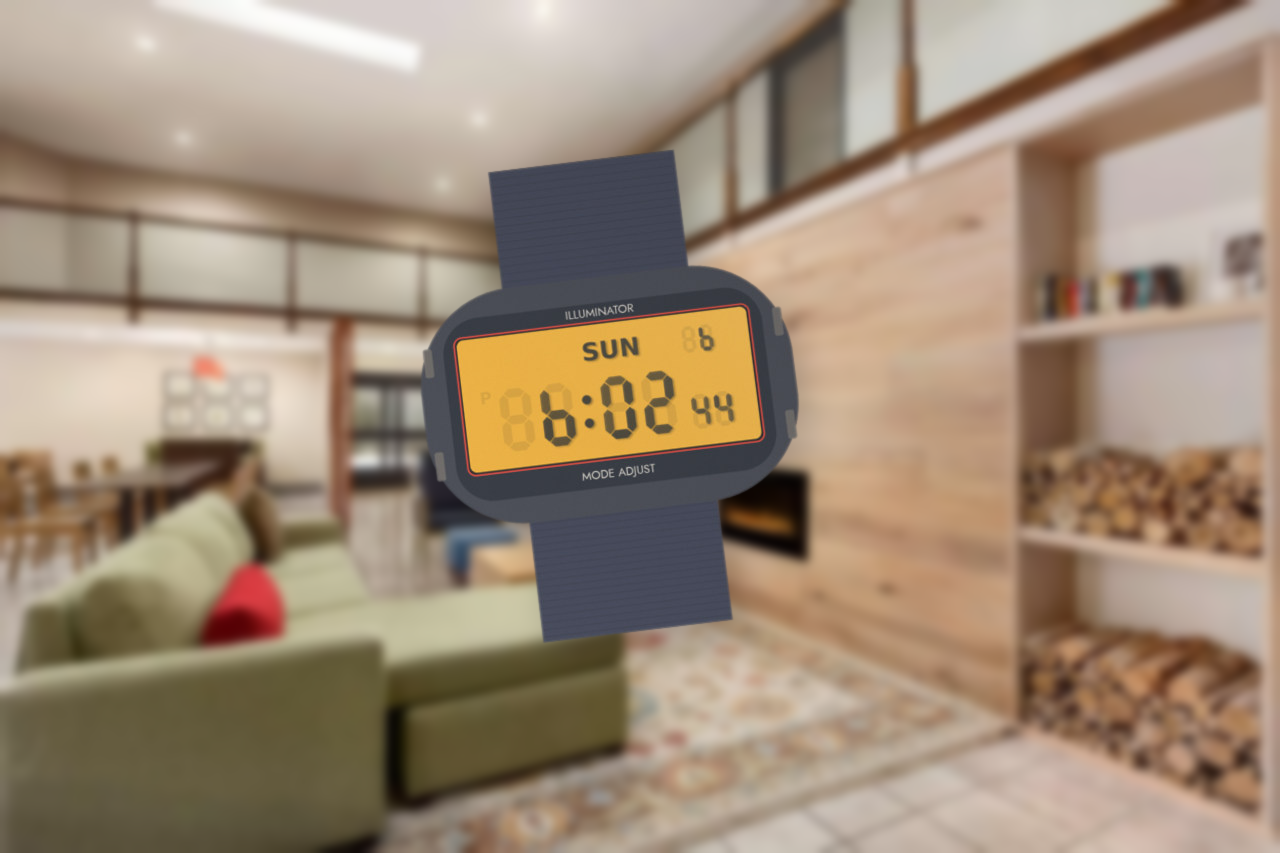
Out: 6h02m44s
